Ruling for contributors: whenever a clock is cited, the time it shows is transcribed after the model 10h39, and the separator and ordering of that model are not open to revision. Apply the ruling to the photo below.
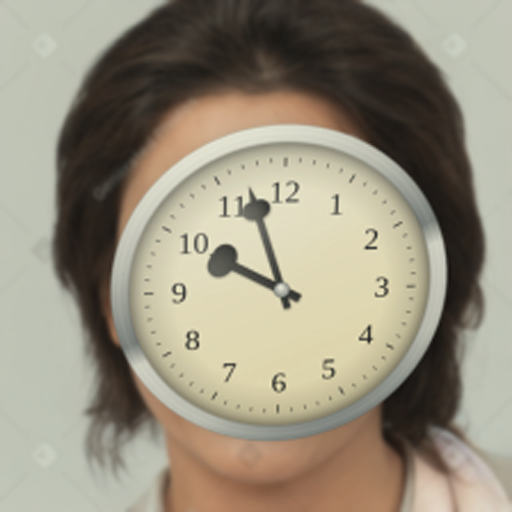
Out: 9h57
